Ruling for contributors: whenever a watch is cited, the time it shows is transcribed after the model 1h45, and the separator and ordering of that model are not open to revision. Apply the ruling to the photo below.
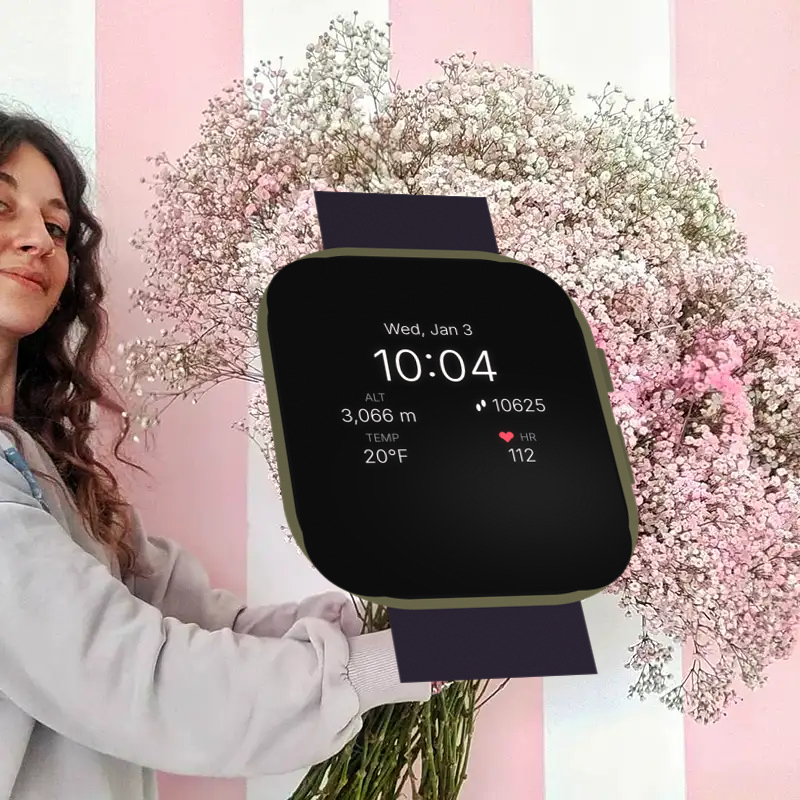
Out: 10h04
